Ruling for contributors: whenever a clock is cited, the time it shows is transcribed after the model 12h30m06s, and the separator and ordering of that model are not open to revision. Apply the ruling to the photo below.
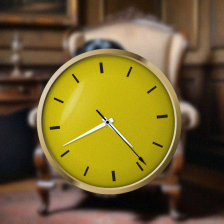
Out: 4h41m24s
